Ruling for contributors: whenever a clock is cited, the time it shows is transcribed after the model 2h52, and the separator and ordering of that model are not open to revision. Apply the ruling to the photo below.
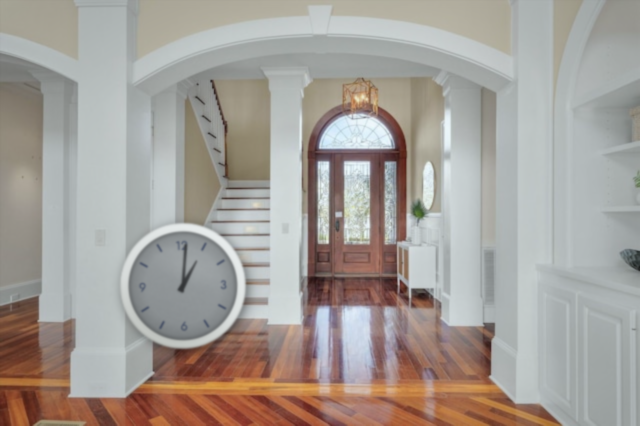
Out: 1h01
